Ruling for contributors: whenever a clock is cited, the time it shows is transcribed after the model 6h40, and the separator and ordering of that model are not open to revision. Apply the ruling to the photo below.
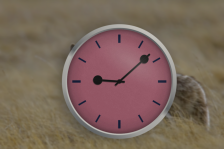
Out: 9h08
